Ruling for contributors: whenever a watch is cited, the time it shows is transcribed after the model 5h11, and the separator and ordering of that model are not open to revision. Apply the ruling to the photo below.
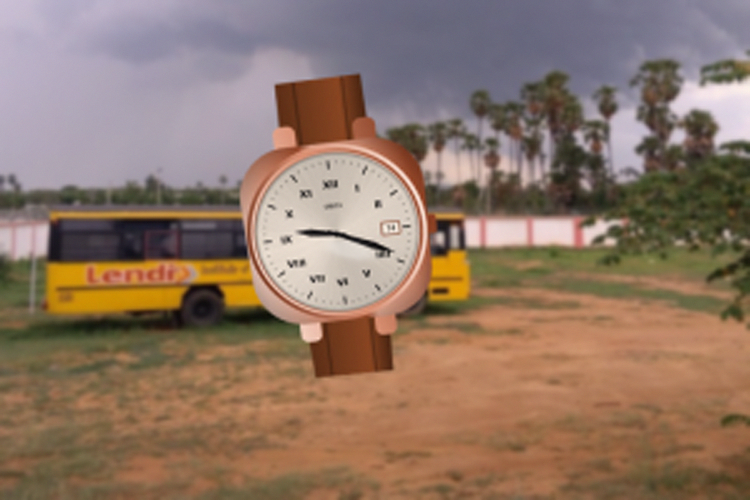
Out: 9h19
